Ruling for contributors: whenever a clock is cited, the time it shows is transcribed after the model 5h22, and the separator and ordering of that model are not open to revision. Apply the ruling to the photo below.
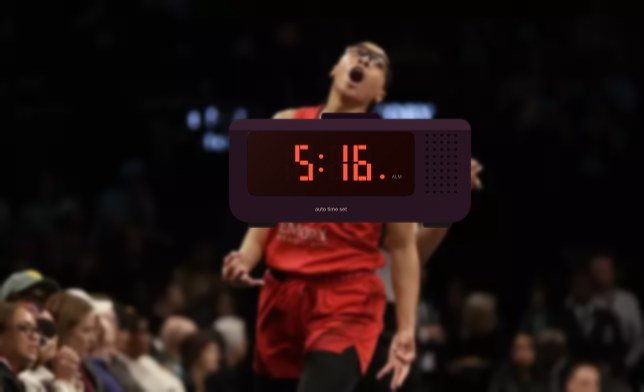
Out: 5h16
